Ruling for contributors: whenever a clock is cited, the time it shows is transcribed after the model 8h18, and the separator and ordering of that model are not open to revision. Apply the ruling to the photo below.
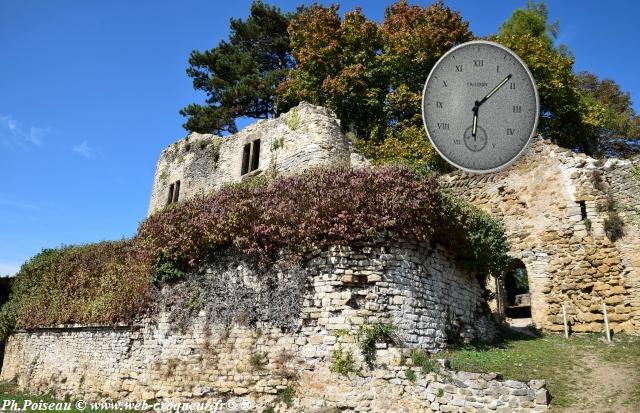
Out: 6h08
